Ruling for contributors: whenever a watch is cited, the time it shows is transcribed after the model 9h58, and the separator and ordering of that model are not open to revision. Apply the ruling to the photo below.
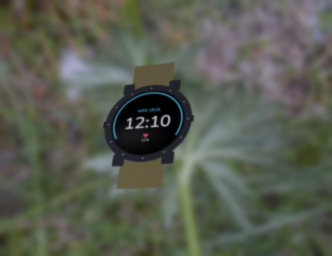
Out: 12h10
